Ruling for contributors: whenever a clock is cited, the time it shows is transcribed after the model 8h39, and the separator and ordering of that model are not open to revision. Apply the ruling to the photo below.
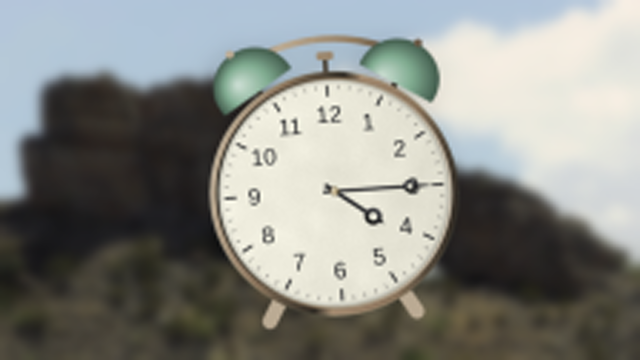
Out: 4h15
